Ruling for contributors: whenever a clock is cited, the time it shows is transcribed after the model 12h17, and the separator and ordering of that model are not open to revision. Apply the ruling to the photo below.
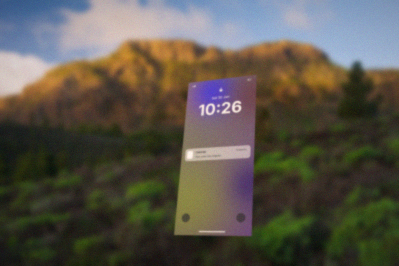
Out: 10h26
